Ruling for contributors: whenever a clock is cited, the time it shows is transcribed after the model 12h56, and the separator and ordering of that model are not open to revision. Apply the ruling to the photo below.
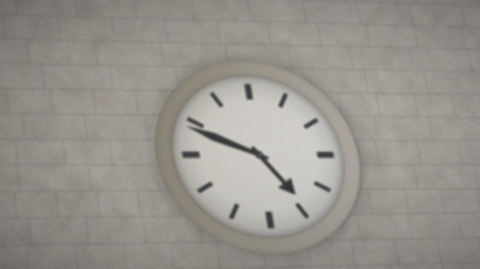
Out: 4h49
